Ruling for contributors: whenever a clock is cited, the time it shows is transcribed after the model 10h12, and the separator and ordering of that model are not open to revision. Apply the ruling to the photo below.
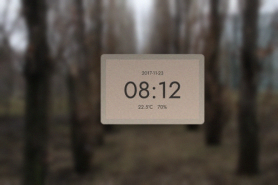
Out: 8h12
